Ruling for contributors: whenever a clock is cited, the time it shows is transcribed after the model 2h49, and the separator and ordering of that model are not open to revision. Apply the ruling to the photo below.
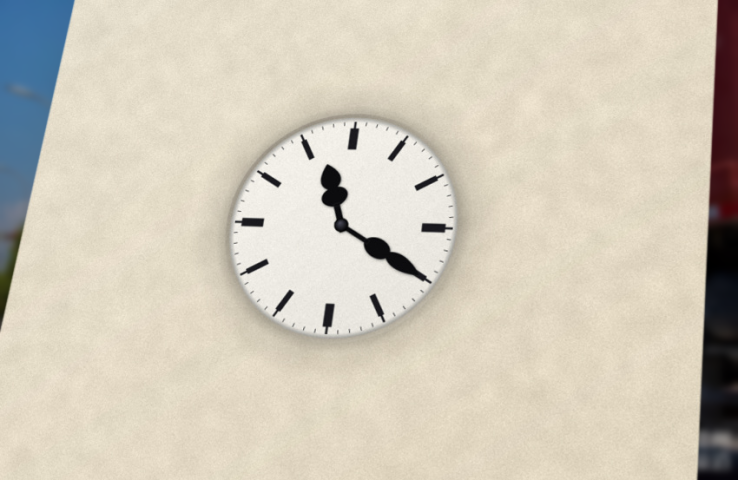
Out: 11h20
